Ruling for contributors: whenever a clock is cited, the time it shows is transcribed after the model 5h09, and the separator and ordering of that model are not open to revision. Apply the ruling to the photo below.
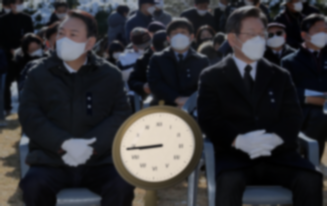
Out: 8h44
